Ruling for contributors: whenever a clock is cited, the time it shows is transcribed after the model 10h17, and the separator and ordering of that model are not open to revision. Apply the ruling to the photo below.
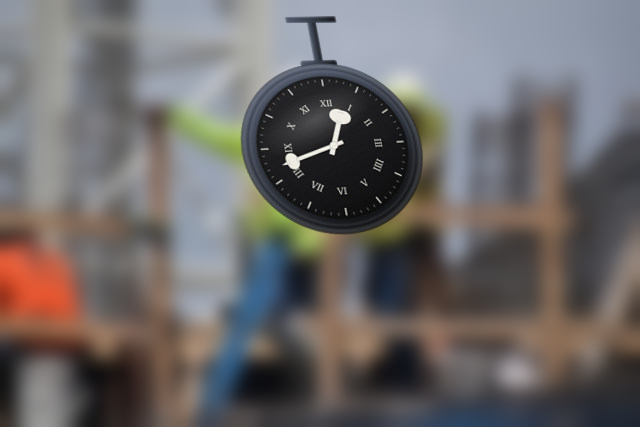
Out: 12h42
